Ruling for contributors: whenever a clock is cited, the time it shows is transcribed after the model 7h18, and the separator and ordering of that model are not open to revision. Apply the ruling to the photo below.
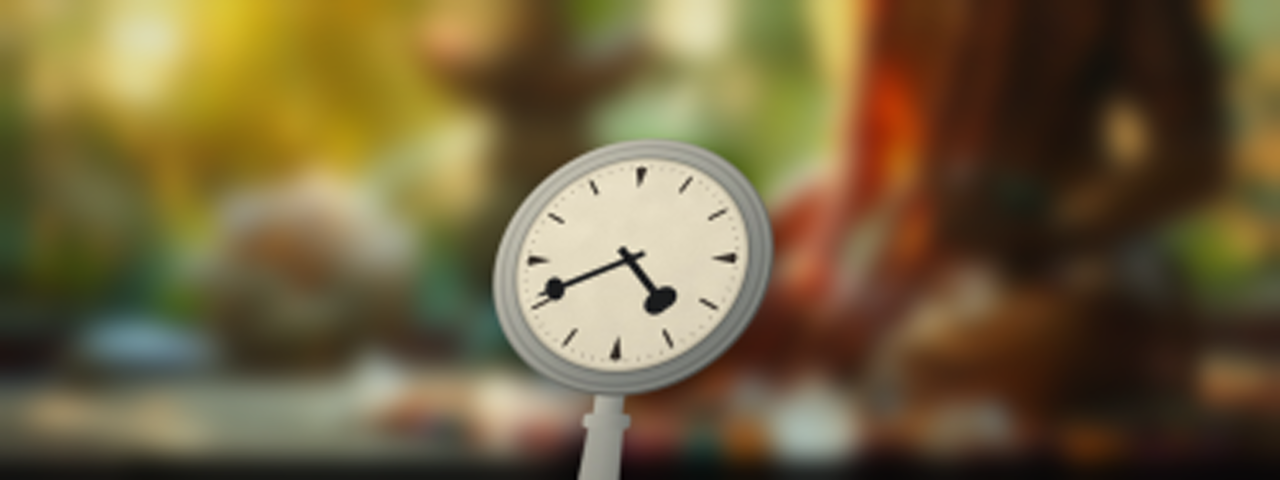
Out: 4h41
